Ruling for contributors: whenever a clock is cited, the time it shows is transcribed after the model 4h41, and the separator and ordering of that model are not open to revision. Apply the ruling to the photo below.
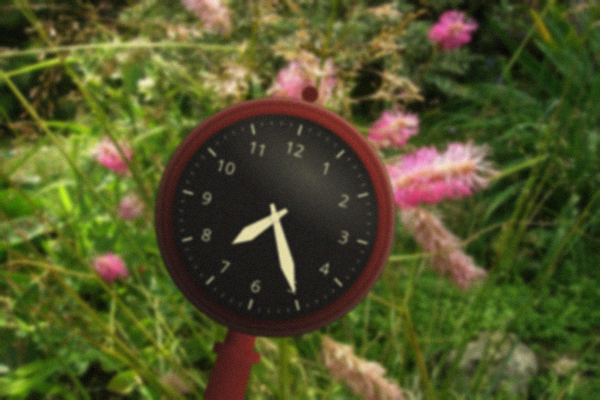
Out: 7h25
